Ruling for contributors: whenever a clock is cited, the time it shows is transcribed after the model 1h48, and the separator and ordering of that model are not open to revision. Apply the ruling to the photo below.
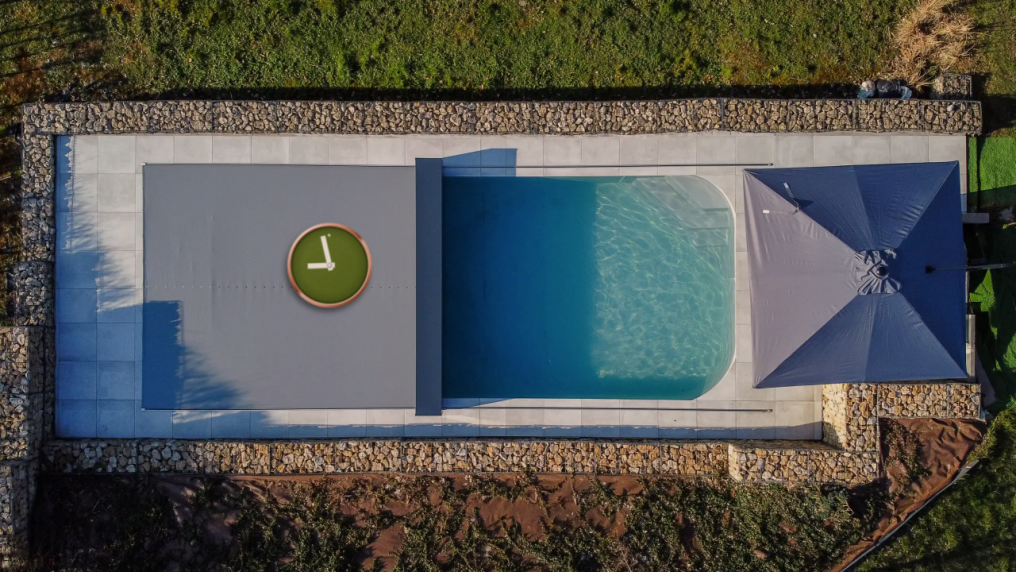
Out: 8h58
